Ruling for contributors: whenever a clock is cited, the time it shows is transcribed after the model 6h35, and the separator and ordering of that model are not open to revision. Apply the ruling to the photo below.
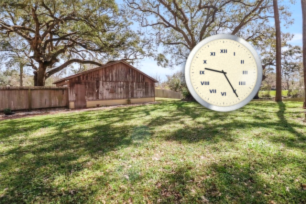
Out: 9h25
